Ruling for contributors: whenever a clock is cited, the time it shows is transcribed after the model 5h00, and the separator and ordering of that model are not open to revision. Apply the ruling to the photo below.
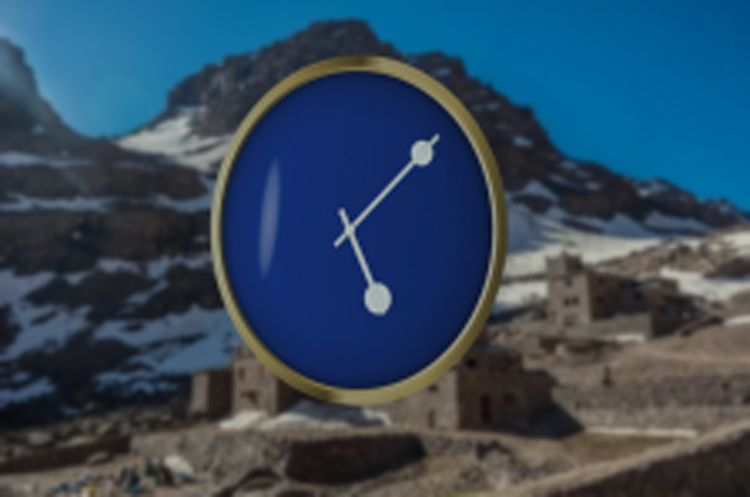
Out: 5h08
